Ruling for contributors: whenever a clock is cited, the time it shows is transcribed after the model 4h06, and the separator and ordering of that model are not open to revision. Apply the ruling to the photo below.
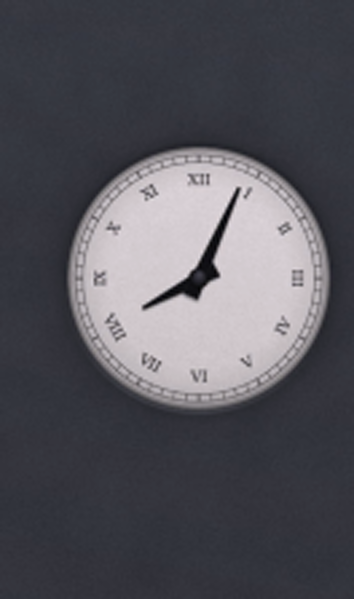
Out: 8h04
